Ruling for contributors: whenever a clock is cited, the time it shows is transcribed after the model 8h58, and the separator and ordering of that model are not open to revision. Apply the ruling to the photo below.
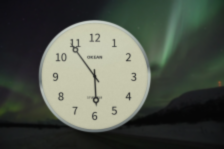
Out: 5h54
